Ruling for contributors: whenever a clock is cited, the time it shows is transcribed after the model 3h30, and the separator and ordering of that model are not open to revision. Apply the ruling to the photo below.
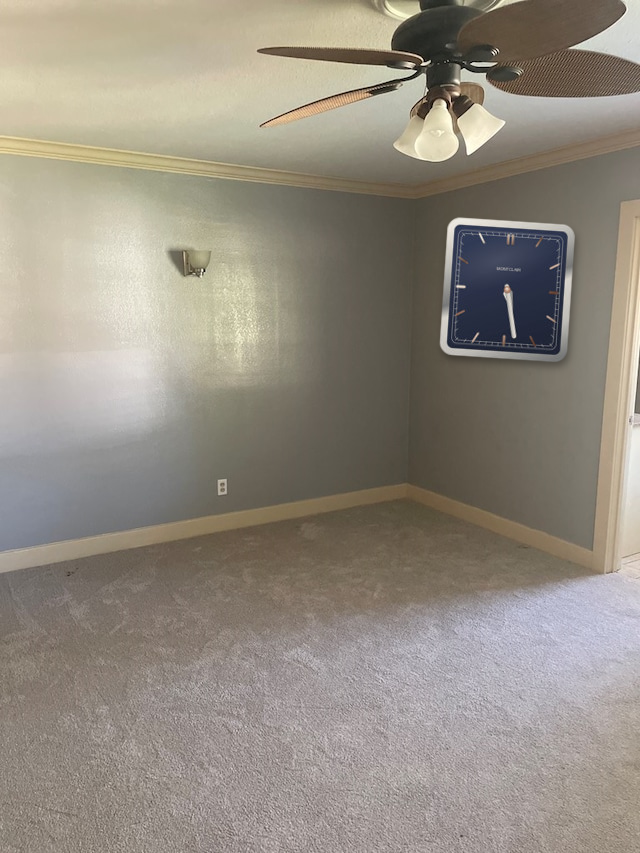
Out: 5h28
